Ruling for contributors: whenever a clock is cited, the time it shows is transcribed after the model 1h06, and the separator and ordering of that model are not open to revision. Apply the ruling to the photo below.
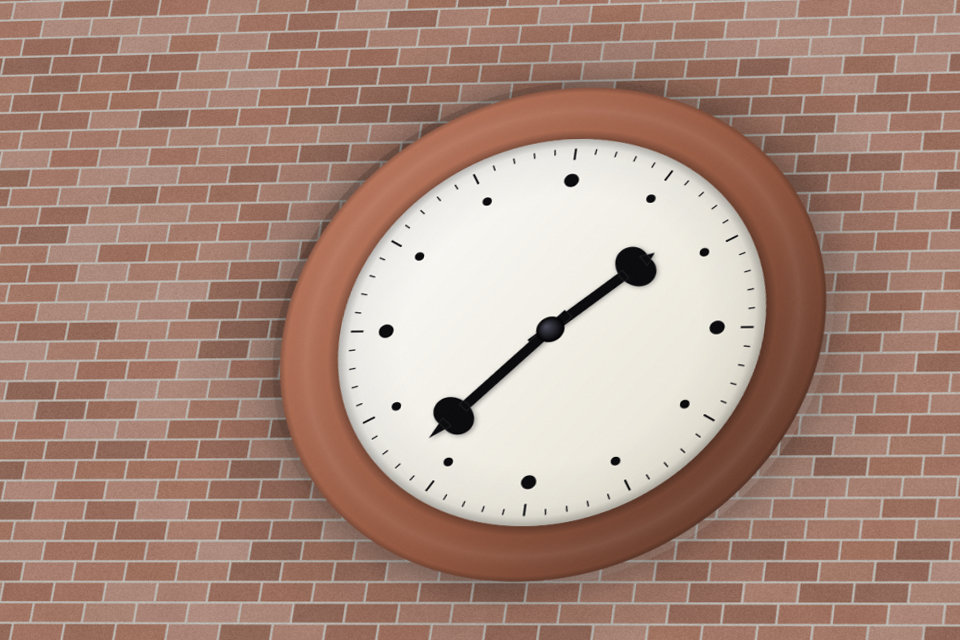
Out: 1h37
